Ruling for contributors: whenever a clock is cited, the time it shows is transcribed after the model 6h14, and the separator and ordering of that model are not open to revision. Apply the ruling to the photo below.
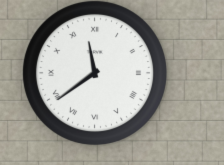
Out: 11h39
